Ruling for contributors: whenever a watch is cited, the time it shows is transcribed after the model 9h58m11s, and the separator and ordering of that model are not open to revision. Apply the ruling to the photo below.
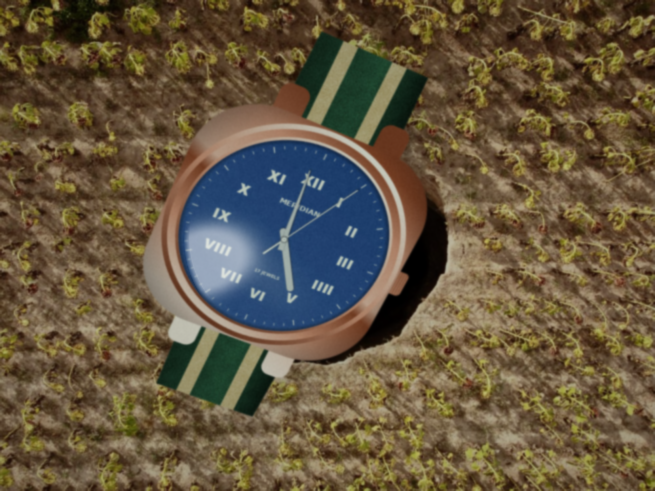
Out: 4h59m05s
